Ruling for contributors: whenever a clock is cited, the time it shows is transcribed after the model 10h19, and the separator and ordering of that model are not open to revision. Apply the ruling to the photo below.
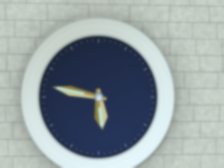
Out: 5h47
